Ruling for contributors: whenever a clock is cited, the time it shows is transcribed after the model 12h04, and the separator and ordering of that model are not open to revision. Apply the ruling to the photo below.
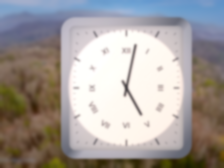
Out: 5h02
